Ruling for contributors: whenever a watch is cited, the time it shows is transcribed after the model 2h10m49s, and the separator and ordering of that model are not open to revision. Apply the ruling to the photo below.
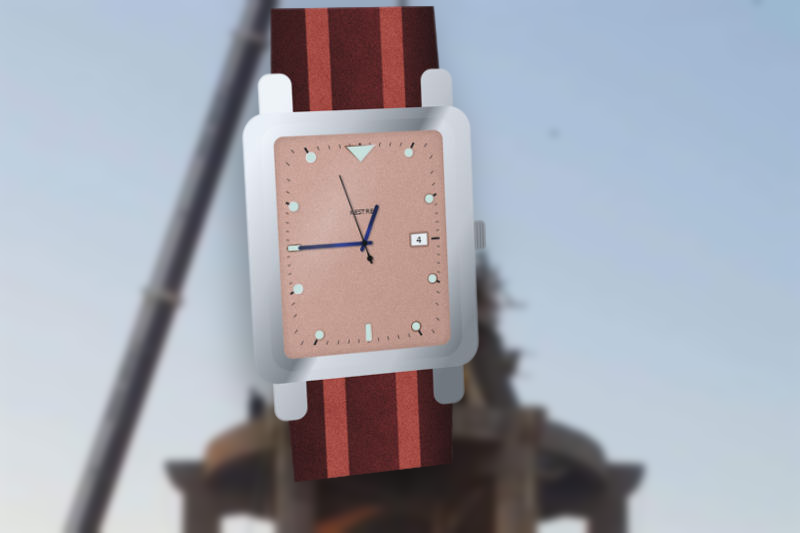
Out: 12h44m57s
